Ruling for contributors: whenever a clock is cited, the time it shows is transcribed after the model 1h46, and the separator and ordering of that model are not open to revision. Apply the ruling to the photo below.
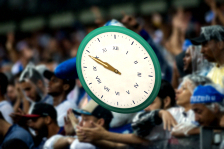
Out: 9h49
